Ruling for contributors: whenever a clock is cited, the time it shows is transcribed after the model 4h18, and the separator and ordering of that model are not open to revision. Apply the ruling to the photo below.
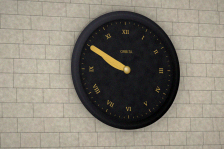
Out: 9h50
